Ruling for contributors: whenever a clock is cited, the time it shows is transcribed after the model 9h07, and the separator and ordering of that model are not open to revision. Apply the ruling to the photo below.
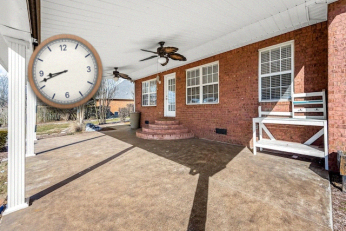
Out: 8h42
